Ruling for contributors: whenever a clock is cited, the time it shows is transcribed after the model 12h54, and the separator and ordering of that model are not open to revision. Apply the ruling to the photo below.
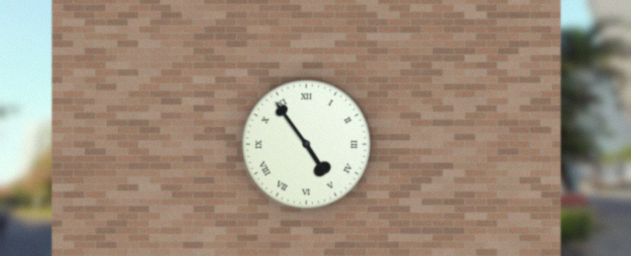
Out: 4h54
